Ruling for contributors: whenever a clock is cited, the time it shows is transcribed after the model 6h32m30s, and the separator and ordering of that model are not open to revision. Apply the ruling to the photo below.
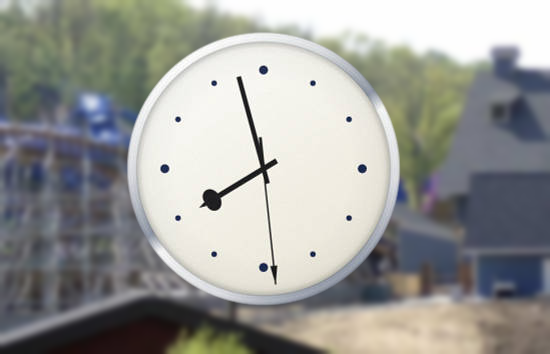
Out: 7h57m29s
